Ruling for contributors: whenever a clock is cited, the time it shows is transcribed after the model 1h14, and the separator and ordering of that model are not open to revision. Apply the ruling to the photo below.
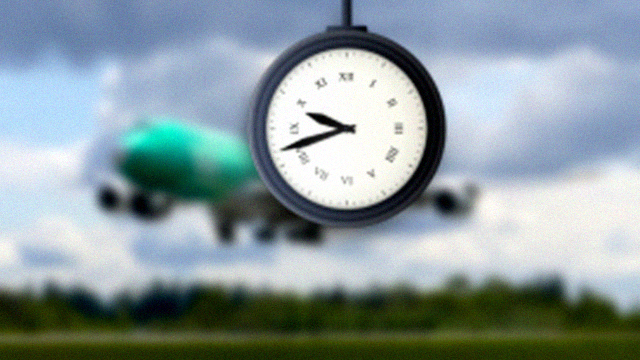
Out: 9h42
